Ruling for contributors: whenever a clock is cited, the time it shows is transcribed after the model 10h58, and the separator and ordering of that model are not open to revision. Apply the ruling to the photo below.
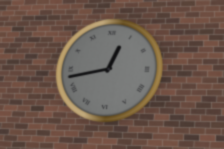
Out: 12h43
